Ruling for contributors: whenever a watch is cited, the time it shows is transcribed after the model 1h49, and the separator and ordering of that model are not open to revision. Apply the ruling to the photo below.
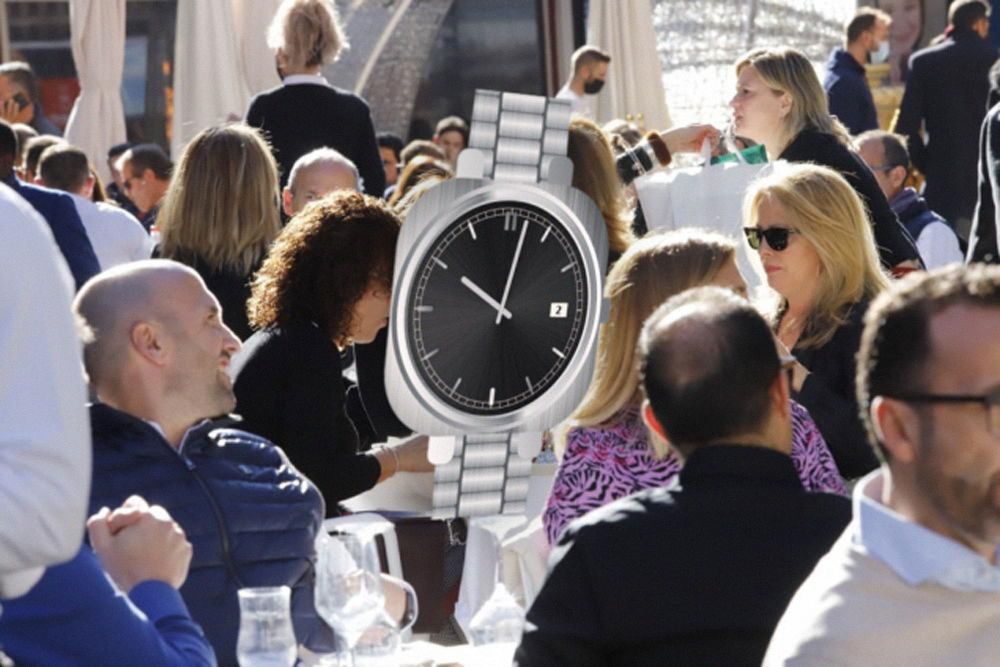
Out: 10h02
